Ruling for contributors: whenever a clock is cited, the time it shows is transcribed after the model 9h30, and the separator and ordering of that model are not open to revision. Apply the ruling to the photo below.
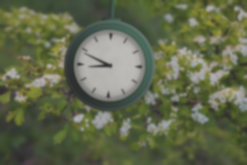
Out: 8h49
